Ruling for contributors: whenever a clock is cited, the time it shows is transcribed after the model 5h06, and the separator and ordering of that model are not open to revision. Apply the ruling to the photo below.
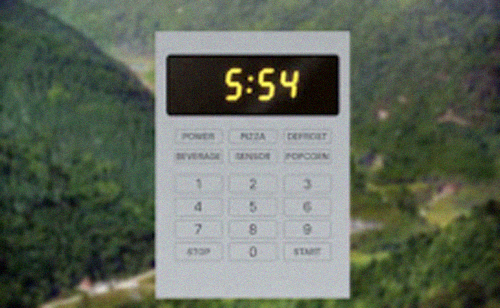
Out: 5h54
